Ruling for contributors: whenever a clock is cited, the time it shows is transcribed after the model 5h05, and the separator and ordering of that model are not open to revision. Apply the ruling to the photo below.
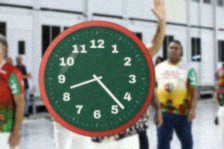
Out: 8h23
